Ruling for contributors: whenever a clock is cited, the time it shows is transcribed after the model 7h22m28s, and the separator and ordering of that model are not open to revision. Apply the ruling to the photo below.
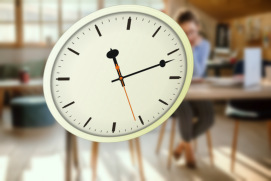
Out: 11h11m26s
